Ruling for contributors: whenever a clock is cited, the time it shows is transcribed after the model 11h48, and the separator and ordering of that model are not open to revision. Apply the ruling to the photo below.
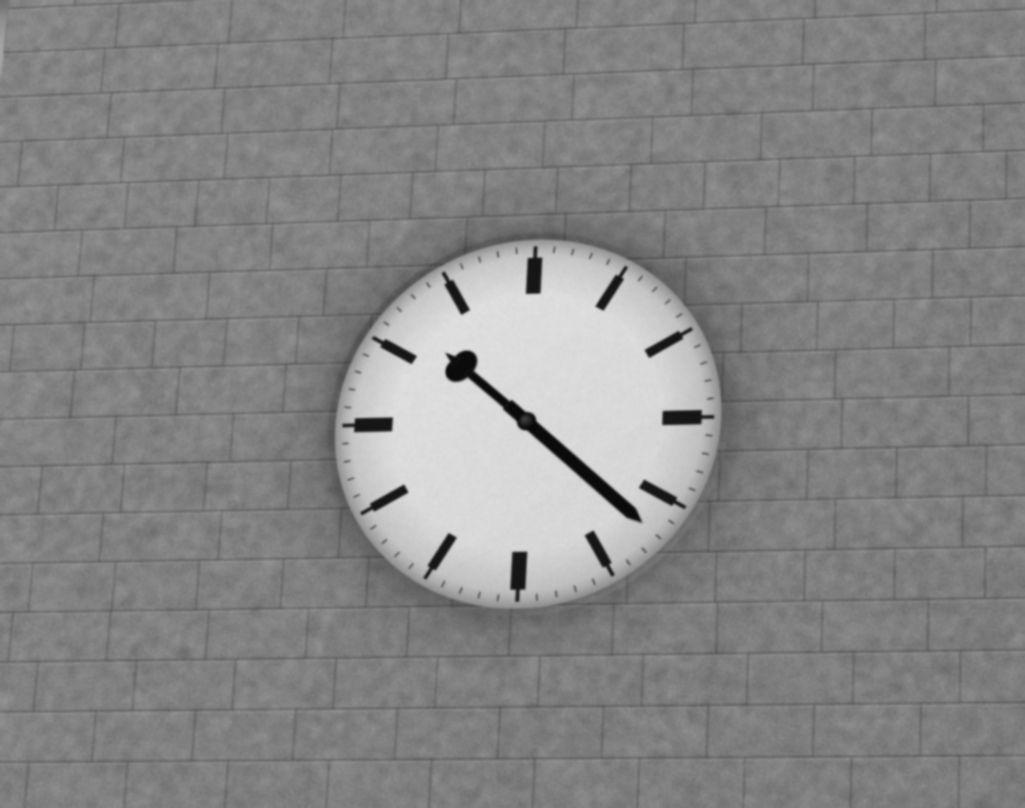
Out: 10h22
